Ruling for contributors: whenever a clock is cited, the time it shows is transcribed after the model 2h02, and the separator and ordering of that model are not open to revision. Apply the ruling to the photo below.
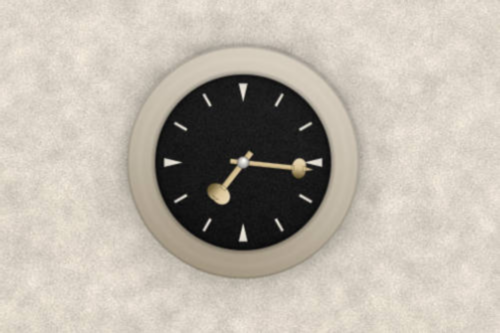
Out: 7h16
